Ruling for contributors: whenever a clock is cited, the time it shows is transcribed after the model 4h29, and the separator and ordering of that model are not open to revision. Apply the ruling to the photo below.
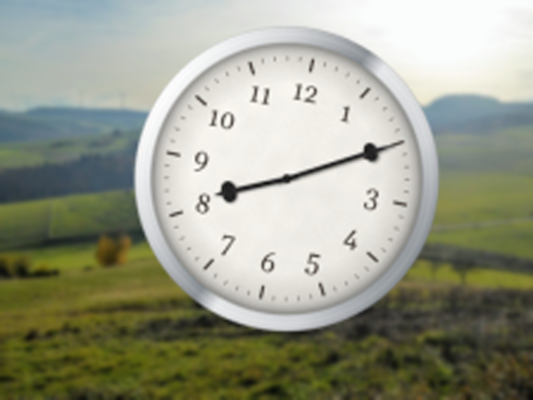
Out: 8h10
